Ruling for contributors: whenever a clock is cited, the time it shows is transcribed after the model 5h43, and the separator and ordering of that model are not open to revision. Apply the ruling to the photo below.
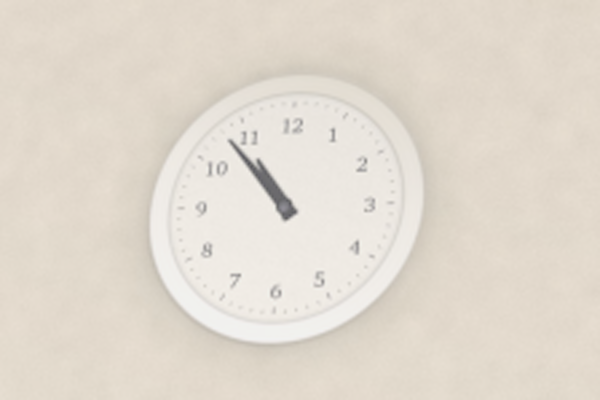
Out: 10h53
